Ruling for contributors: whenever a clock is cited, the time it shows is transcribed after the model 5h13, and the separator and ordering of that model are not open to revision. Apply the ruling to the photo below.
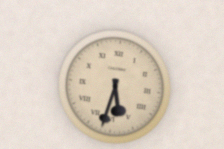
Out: 5h32
